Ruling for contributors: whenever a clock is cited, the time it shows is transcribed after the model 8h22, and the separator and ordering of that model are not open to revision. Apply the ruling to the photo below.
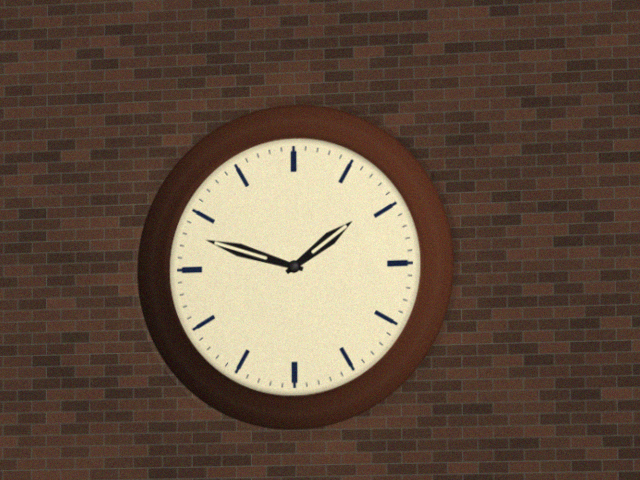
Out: 1h48
